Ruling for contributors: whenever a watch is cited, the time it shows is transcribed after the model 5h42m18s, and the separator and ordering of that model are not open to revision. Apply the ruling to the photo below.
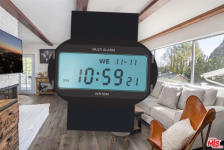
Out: 10h59m21s
